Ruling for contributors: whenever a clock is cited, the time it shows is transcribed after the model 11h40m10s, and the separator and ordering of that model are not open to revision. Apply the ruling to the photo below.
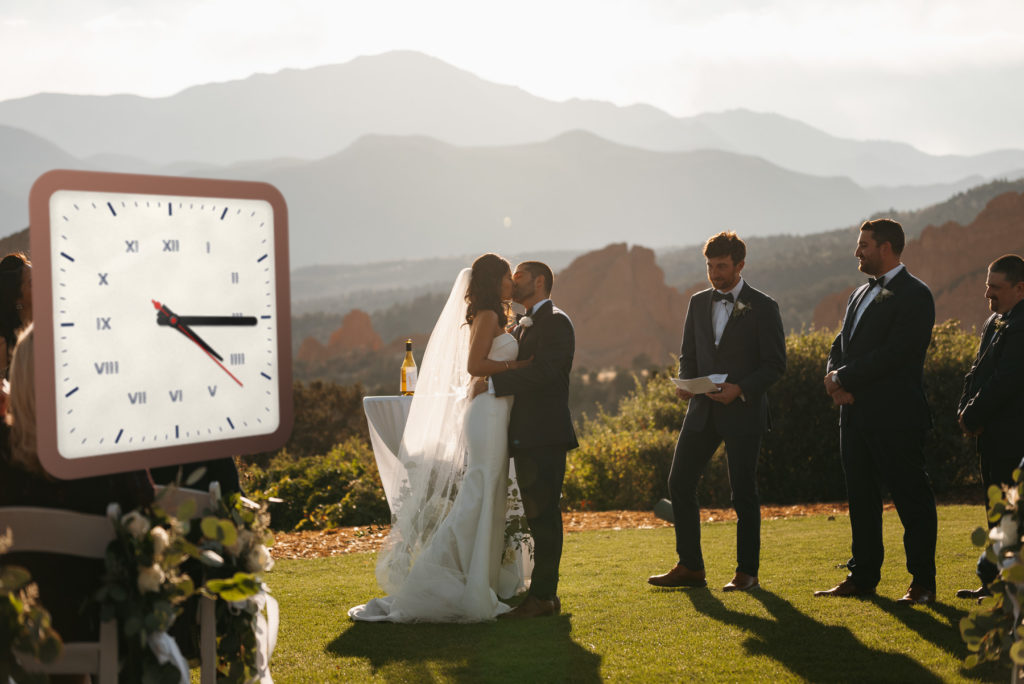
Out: 4h15m22s
